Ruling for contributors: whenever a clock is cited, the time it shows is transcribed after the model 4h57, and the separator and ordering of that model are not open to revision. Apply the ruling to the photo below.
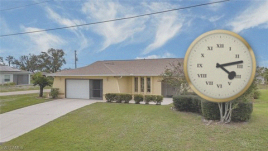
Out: 4h13
